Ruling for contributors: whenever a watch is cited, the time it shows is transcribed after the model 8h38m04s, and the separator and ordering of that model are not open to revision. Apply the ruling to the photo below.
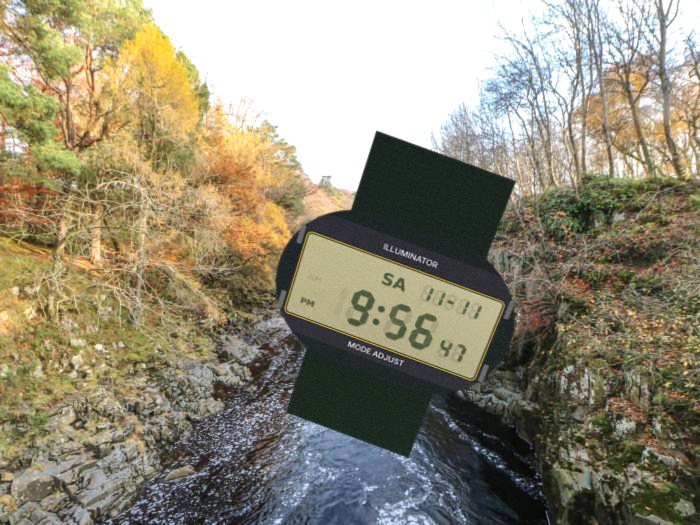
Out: 9h56m47s
